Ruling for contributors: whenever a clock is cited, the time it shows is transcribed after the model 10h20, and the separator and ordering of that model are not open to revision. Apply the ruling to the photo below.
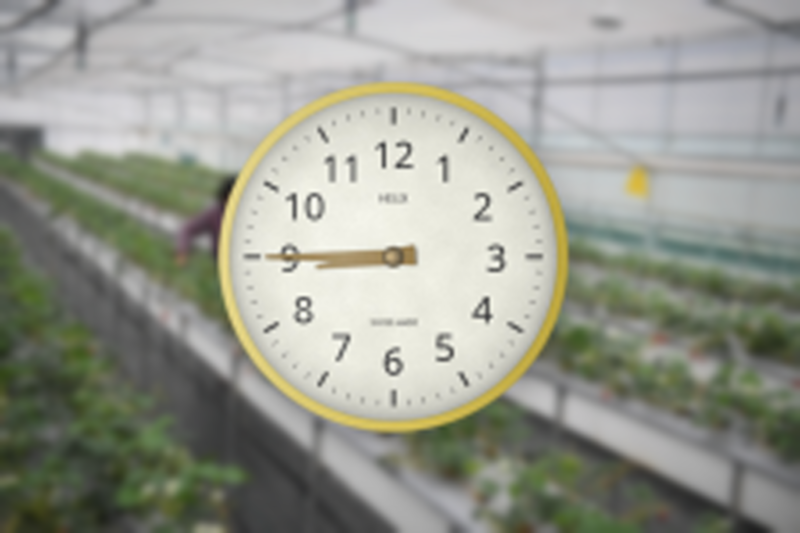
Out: 8h45
